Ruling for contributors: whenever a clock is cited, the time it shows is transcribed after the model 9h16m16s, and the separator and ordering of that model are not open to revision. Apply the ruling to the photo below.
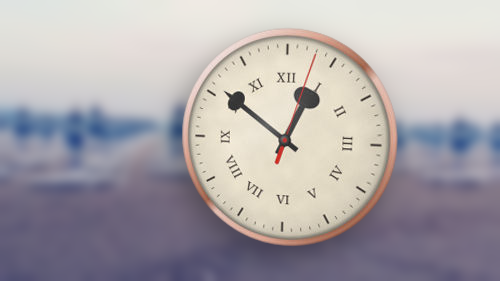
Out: 12h51m03s
